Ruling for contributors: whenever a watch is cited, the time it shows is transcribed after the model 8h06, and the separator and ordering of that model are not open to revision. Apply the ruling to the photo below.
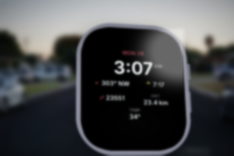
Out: 3h07
